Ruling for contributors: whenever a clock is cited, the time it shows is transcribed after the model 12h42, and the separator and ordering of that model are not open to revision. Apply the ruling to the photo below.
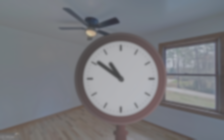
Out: 10h51
